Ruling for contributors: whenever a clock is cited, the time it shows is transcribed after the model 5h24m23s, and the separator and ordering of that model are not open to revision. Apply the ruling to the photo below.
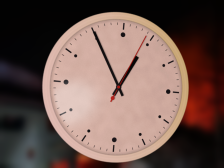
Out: 12h55m04s
